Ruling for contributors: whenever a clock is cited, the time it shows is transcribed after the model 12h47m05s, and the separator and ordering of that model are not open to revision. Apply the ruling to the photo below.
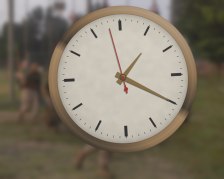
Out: 1h19m58s
